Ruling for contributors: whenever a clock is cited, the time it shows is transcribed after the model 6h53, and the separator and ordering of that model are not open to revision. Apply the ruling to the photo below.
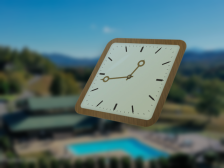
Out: 12h43
